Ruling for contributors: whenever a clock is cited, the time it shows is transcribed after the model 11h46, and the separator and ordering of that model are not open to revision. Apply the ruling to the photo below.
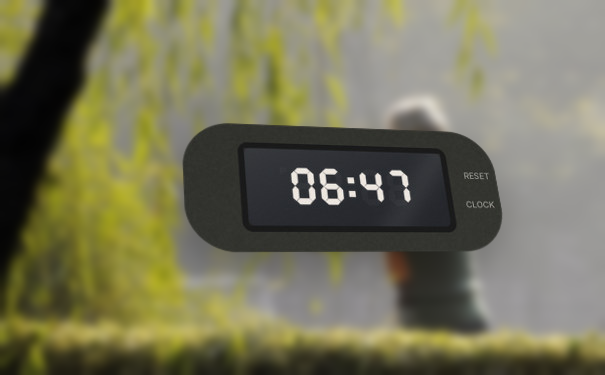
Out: 6h47
